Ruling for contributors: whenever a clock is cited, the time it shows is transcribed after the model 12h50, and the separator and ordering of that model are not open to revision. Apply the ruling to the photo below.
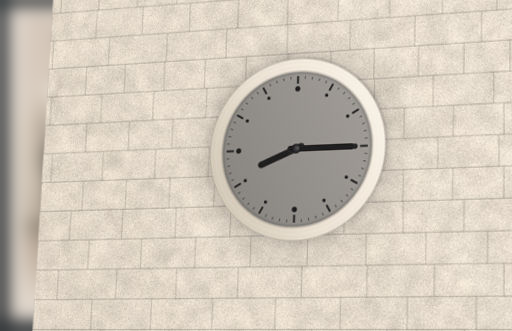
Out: 8h15
